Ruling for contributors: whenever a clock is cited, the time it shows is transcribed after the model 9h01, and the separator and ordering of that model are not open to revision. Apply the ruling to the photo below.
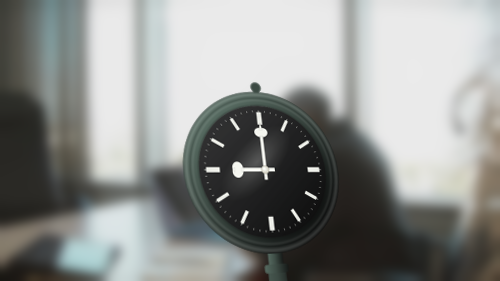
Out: 9h00
